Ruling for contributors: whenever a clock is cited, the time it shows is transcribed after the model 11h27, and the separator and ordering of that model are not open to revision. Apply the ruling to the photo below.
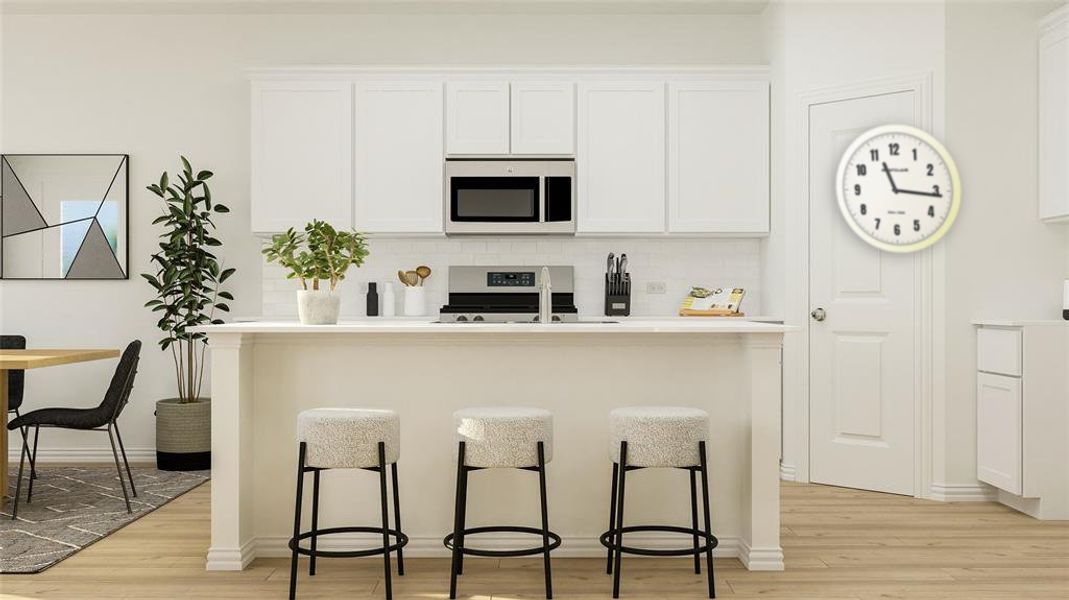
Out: 11h16
